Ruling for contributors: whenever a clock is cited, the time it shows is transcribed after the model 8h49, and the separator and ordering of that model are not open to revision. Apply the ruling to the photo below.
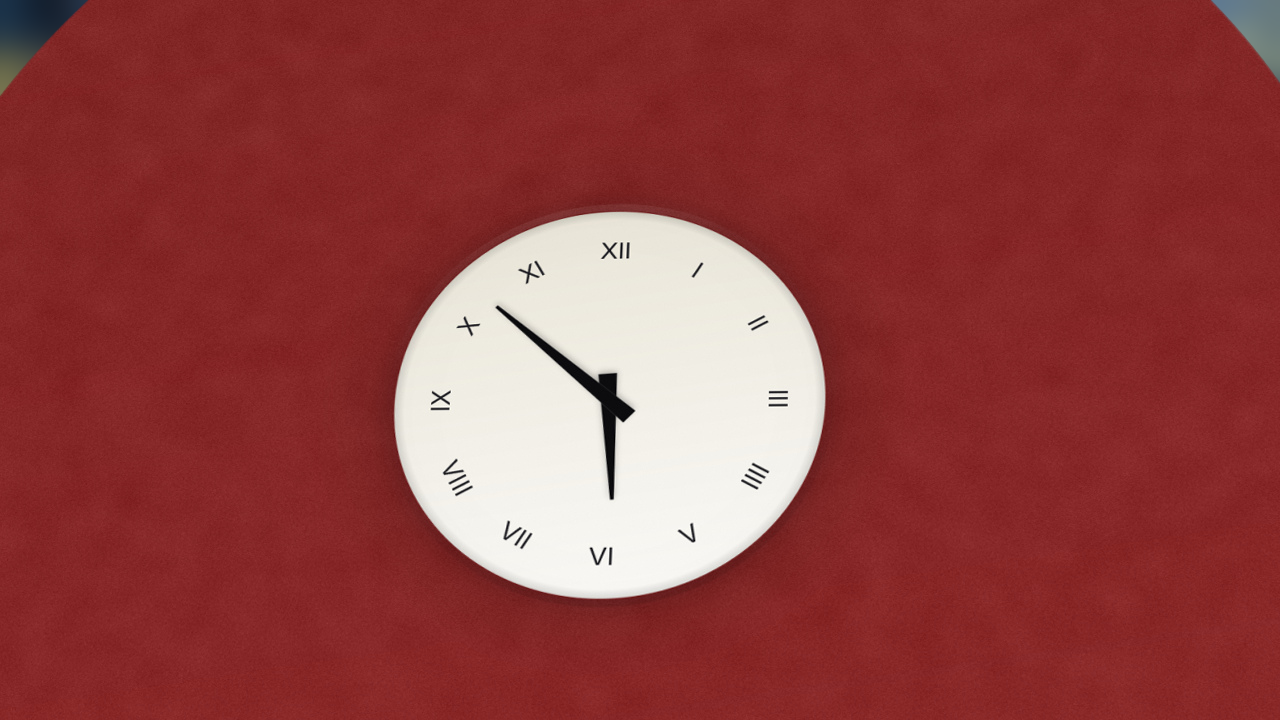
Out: 5h52
